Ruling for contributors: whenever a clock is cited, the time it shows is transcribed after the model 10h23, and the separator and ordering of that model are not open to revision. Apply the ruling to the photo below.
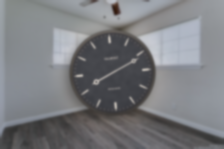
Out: 8h11
